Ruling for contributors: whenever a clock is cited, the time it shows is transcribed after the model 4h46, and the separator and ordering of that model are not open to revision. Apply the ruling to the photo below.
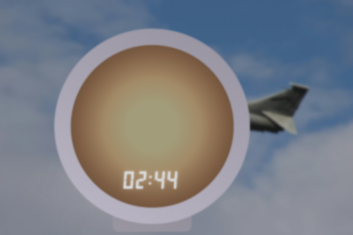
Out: 2h44
